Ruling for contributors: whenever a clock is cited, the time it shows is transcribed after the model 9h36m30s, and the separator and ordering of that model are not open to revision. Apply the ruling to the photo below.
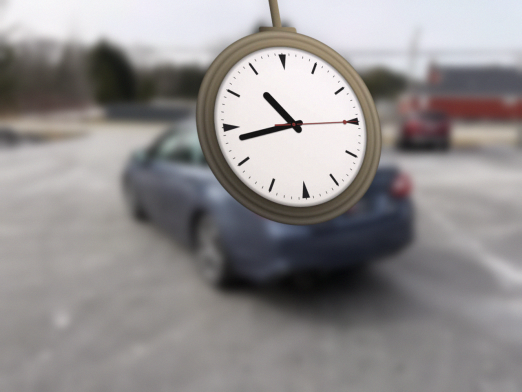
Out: 10h43m15s
